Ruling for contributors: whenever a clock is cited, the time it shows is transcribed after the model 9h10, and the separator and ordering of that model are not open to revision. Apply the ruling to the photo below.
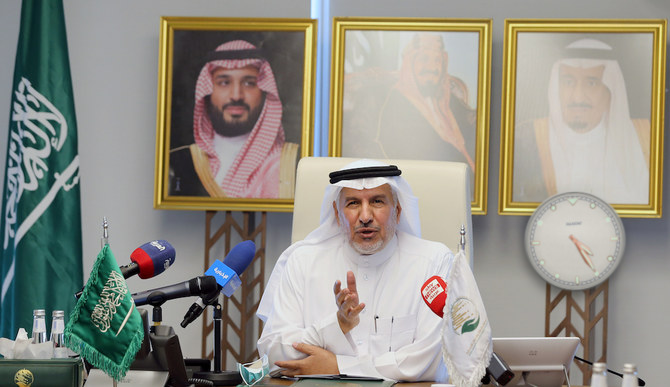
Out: 4h25
